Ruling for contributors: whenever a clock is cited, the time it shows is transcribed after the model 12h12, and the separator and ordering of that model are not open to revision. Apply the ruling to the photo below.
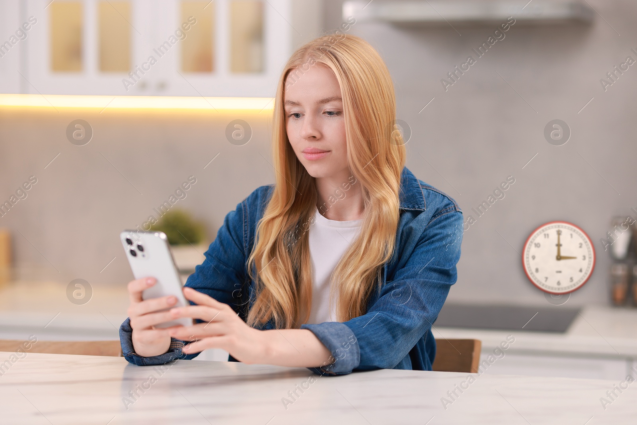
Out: 3h00
